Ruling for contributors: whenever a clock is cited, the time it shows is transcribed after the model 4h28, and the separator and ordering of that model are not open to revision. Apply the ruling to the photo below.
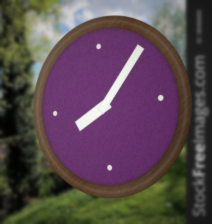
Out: 8h07
